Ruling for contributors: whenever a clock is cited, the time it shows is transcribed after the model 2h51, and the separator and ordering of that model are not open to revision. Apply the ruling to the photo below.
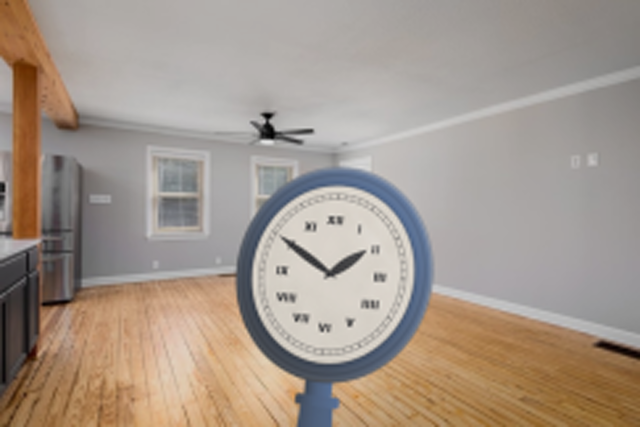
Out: 1h50
